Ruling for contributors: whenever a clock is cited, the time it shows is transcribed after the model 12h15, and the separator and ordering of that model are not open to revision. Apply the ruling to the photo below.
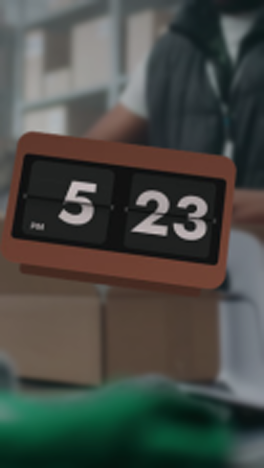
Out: 5h23
